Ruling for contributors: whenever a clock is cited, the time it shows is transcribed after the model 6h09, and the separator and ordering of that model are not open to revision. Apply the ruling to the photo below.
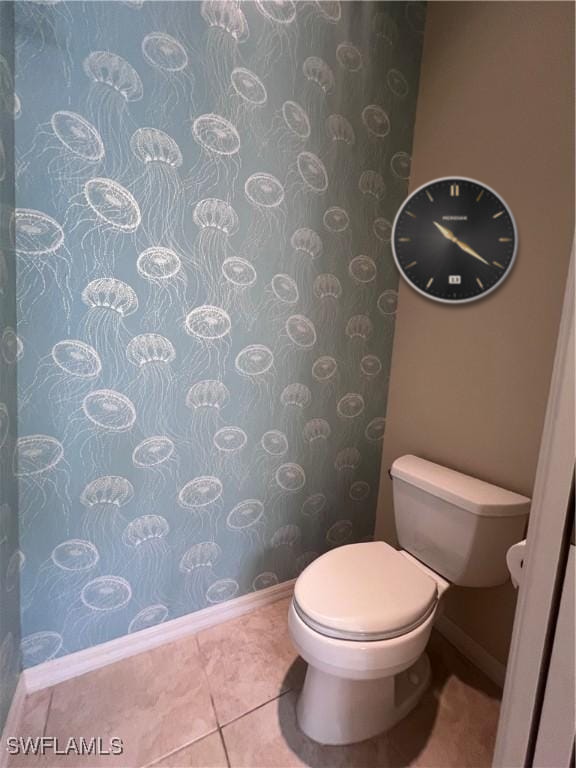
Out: 10h21
